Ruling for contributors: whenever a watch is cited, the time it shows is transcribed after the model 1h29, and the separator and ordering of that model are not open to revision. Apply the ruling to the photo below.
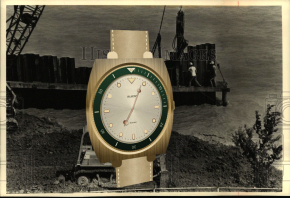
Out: 7h04
